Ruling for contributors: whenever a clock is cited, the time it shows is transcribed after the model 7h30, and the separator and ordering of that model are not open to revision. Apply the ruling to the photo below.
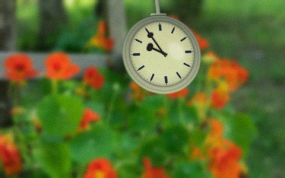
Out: 9h55
